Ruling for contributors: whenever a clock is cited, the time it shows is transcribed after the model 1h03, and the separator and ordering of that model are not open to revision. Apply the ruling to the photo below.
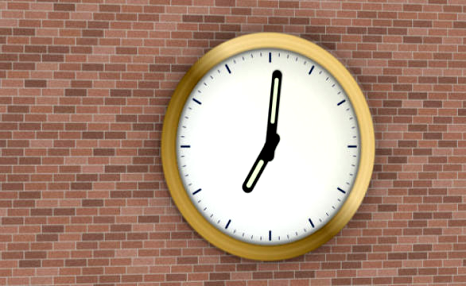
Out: 7h01
